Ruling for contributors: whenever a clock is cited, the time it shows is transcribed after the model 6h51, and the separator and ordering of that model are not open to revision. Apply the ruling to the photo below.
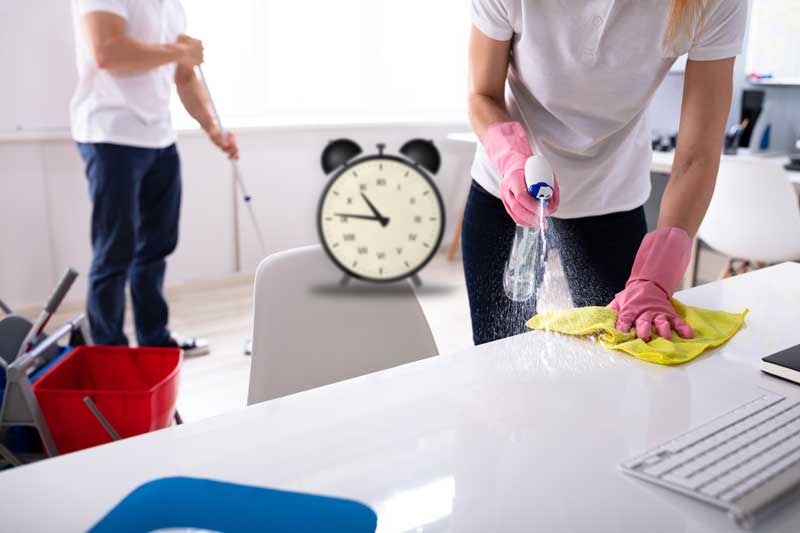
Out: 10h46
